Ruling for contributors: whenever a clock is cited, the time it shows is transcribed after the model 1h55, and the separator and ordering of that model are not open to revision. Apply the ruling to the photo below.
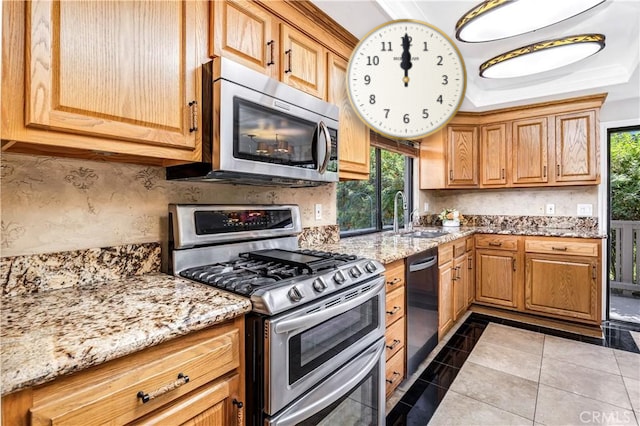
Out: 12h00
